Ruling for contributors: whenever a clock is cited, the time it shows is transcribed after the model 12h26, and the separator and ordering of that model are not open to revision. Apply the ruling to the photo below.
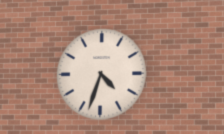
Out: 4h33
